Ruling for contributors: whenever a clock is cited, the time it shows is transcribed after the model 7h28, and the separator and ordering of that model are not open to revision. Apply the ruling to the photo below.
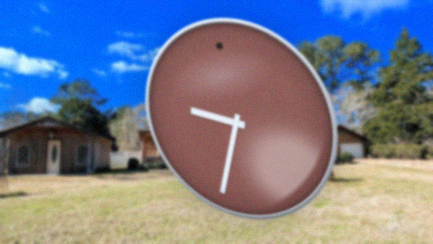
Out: 9h34
